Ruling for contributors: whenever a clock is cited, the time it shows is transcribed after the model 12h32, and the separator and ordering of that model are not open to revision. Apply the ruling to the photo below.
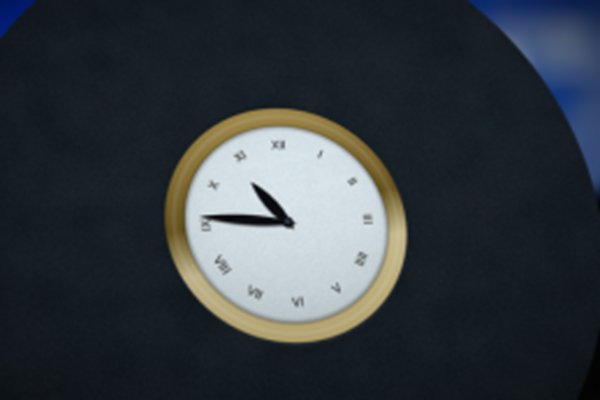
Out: 10h46
